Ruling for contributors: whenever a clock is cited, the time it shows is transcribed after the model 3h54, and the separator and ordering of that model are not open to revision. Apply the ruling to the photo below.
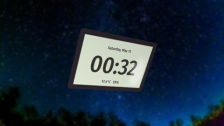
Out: 0h32
